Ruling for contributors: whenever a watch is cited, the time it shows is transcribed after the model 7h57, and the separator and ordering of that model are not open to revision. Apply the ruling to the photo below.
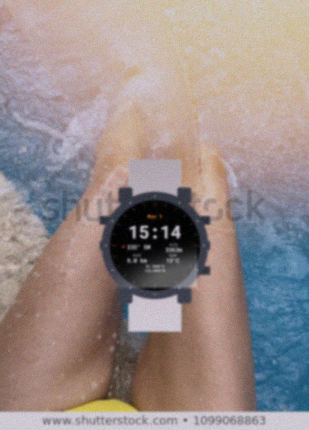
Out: 15h14
